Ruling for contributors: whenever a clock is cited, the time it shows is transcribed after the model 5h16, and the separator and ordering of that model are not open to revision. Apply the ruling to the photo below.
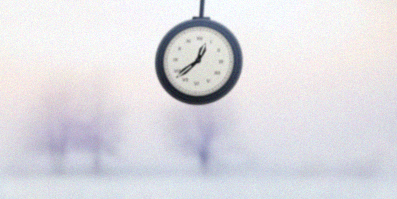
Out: 12h38
